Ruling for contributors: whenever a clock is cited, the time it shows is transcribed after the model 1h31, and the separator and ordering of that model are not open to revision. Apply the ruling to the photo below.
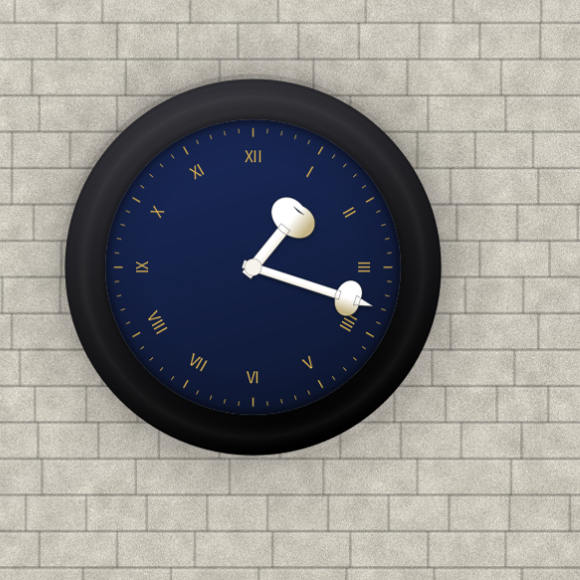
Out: 1h18
